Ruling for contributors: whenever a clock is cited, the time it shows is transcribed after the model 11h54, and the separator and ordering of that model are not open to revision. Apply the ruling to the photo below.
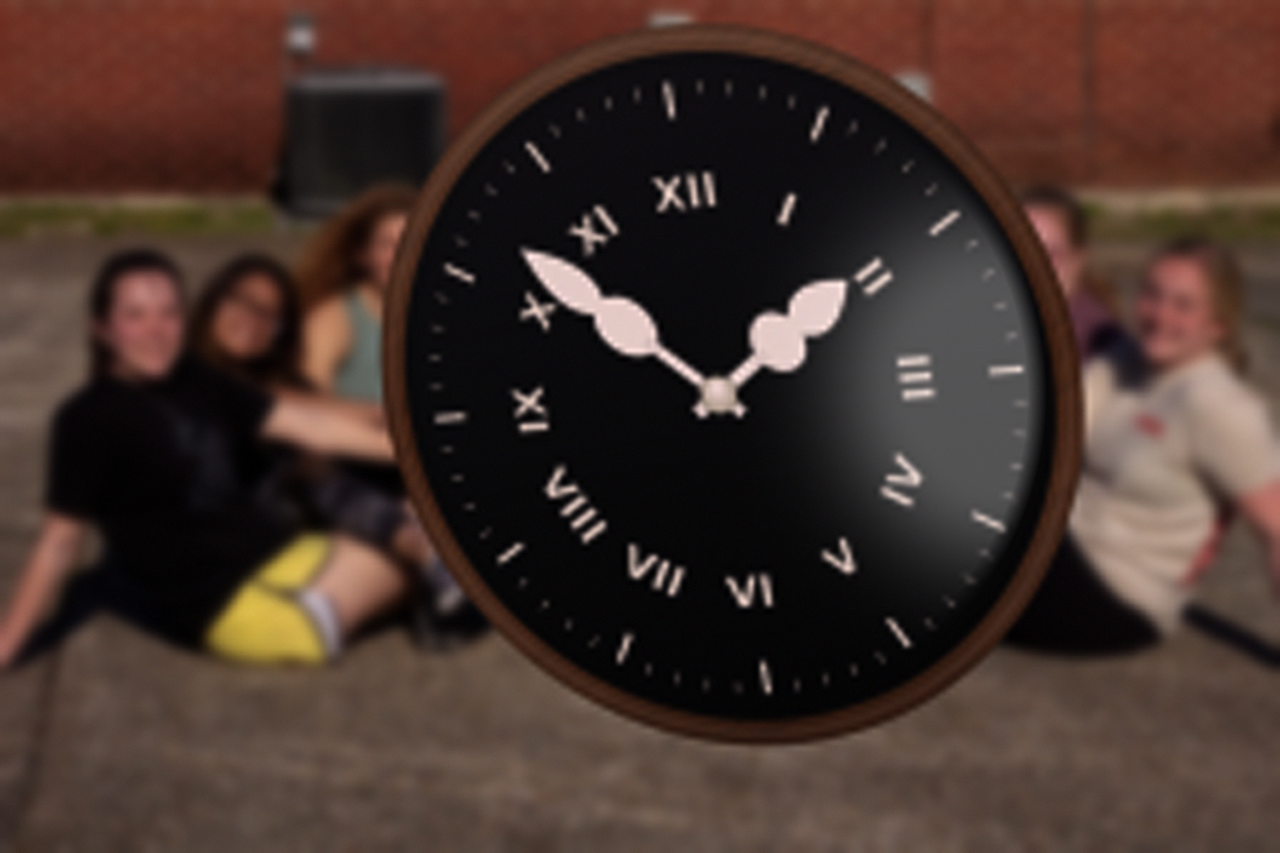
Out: 1h52
